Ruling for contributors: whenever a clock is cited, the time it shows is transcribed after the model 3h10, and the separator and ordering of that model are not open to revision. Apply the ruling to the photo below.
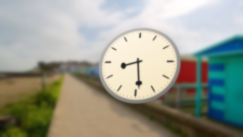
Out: 8h29
